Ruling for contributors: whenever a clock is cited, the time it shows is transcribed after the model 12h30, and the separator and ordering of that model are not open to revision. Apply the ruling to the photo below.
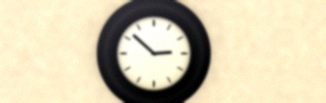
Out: 2h52
